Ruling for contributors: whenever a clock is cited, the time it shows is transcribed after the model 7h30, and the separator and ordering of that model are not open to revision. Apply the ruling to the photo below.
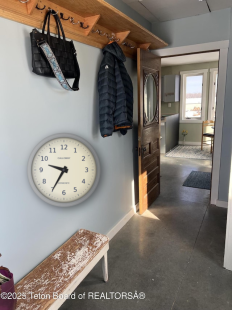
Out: 9h35
